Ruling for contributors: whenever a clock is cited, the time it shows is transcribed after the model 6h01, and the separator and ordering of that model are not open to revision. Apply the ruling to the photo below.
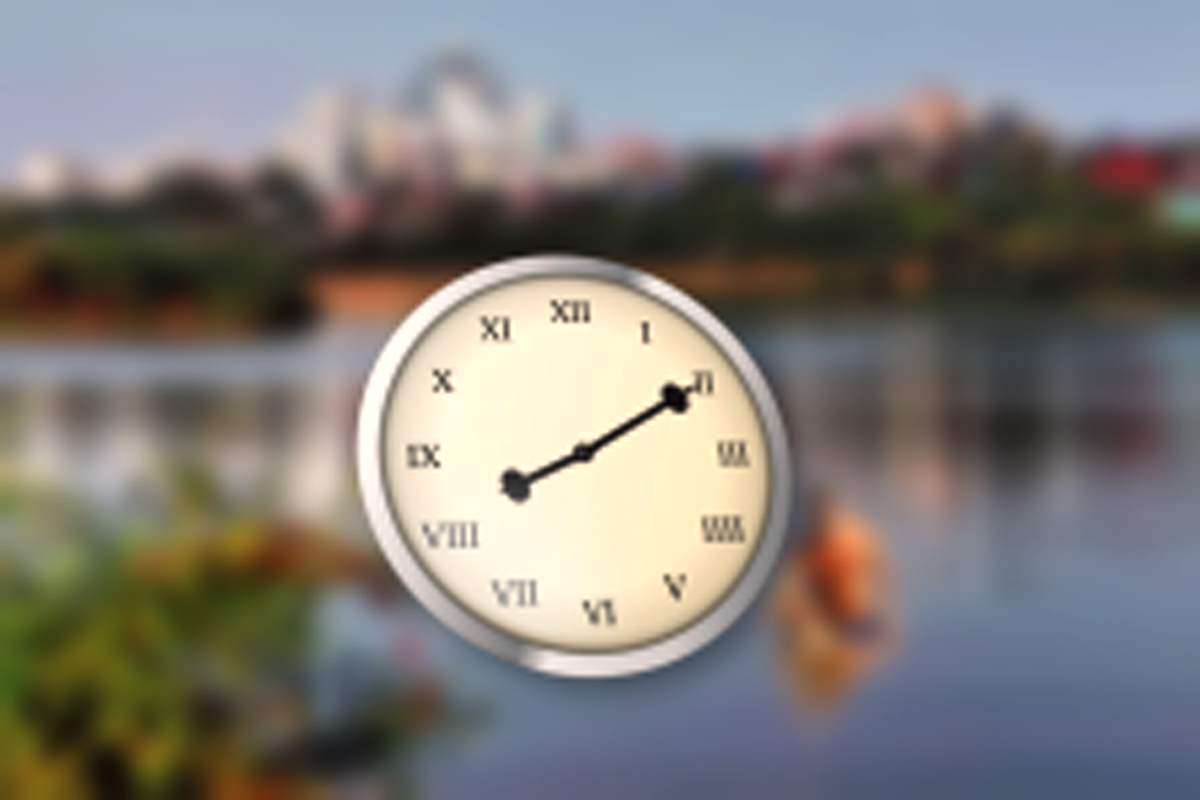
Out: 8h10
